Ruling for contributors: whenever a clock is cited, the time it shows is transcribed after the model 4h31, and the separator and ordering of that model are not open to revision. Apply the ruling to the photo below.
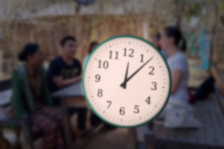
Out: 12h07
